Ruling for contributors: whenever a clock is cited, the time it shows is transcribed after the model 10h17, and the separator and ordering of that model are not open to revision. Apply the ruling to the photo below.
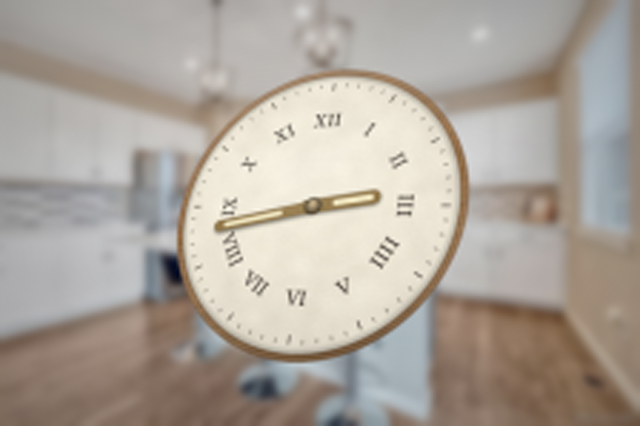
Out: 2h43
